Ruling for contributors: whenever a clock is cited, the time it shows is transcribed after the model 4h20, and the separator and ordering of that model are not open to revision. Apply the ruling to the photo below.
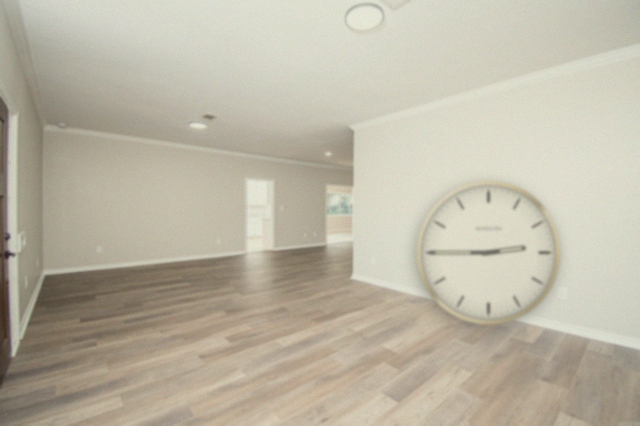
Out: 2h45
